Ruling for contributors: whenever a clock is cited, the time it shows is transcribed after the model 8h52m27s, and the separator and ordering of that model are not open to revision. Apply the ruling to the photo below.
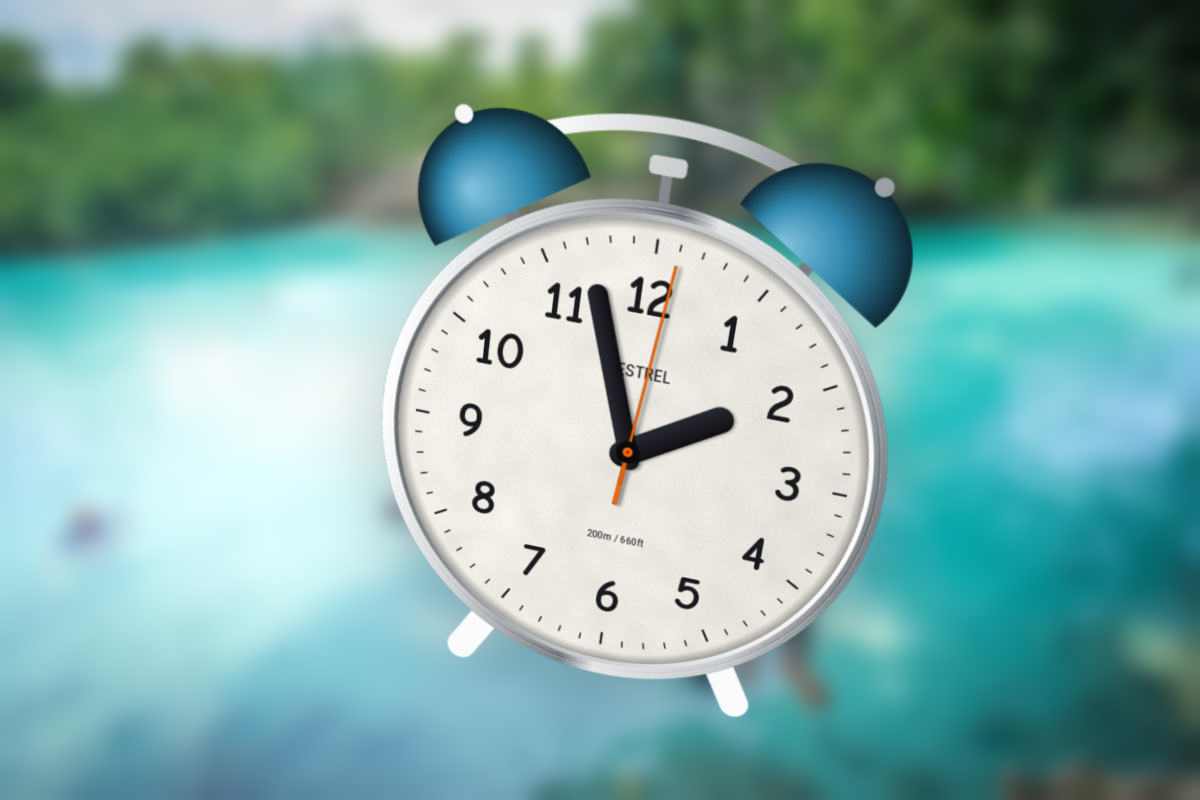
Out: 1h57m01s
